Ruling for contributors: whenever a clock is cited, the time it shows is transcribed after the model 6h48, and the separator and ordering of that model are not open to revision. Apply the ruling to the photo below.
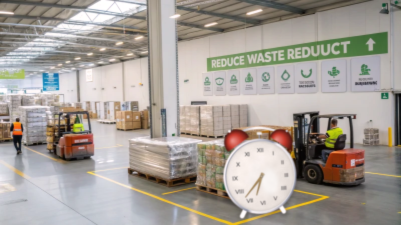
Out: 6h37
